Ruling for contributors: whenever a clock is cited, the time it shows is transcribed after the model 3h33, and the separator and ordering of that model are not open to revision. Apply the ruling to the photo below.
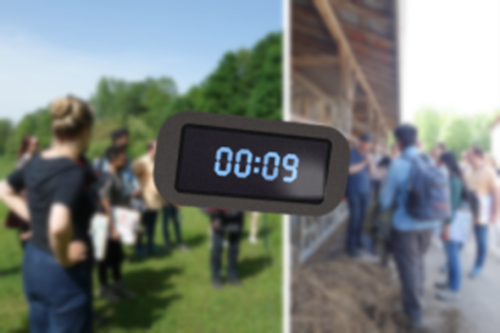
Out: 0h09
